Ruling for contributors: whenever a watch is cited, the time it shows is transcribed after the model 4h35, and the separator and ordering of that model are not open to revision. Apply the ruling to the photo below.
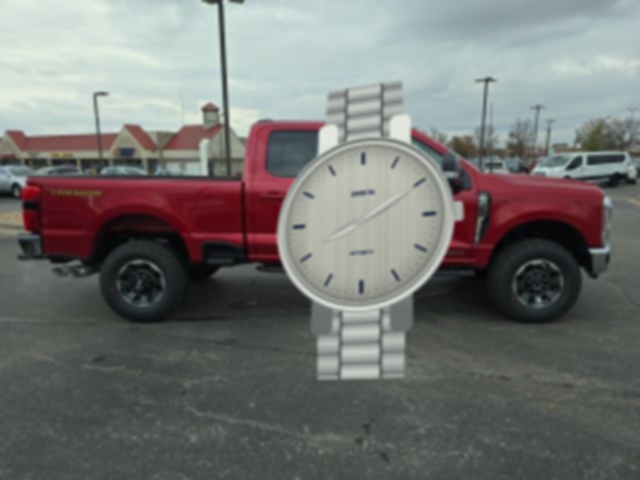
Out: 8h10
